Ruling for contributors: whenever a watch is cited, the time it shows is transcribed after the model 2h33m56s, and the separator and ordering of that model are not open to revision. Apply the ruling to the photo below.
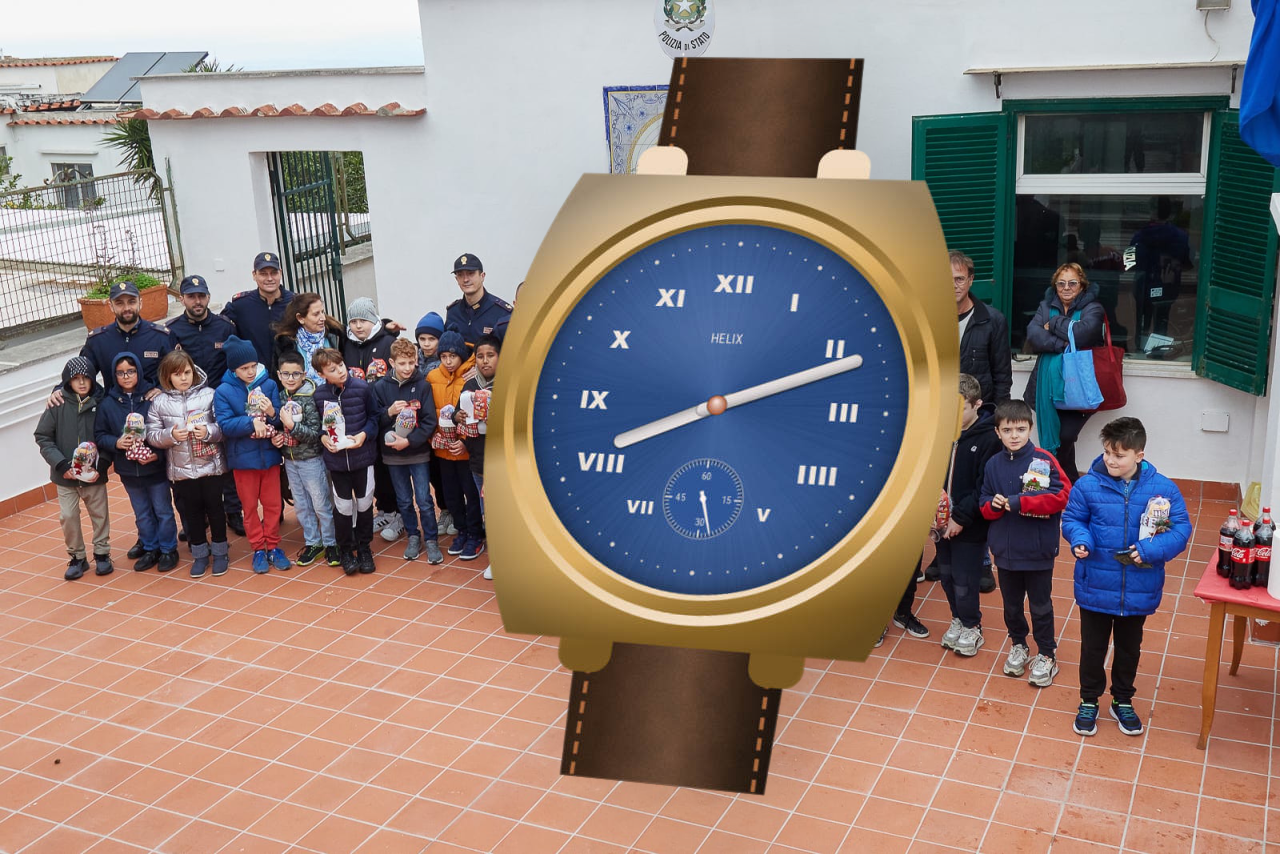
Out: 8h11m27s
